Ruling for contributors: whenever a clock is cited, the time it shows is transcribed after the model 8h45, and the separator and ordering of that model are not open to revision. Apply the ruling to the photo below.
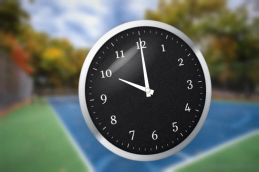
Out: 10h00
